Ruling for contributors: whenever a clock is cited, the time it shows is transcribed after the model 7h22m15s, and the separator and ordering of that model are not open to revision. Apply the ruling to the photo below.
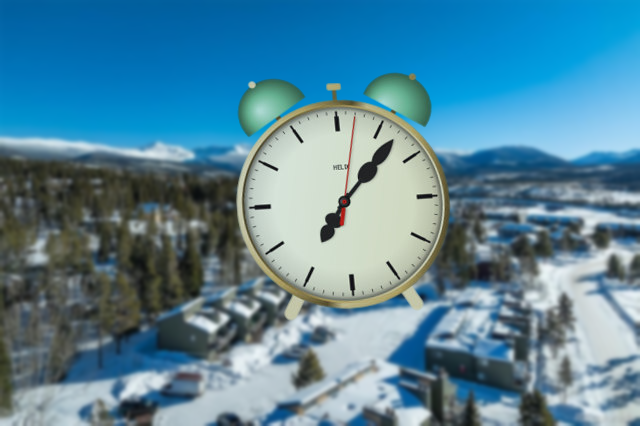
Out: 7h07m02s
